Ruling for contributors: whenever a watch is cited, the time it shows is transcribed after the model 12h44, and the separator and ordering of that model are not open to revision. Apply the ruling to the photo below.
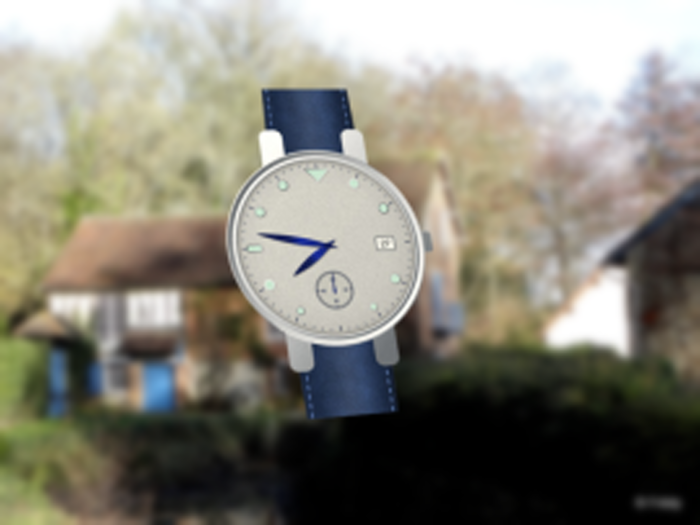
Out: 7h47
